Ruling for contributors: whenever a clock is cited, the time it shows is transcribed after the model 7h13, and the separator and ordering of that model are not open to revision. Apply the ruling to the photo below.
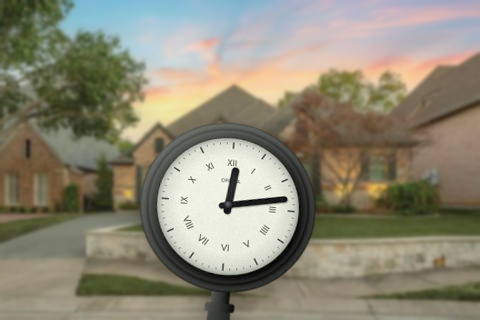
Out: 12h13
